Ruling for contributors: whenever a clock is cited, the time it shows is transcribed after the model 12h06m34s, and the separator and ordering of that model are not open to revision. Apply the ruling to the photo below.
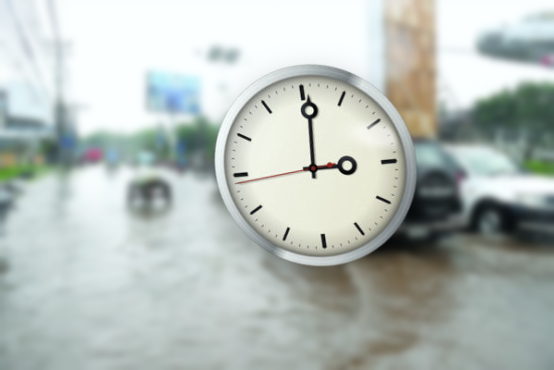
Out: 3h00m44s
